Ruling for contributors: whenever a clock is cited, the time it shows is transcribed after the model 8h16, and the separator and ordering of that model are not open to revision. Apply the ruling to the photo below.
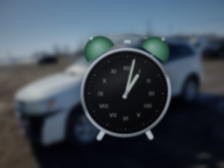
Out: 1h02
